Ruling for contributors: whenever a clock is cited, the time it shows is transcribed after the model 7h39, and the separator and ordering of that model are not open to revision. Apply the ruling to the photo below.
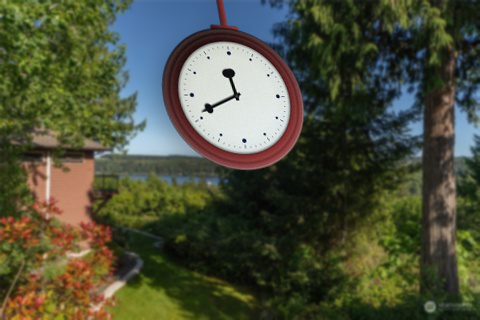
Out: 11h41
